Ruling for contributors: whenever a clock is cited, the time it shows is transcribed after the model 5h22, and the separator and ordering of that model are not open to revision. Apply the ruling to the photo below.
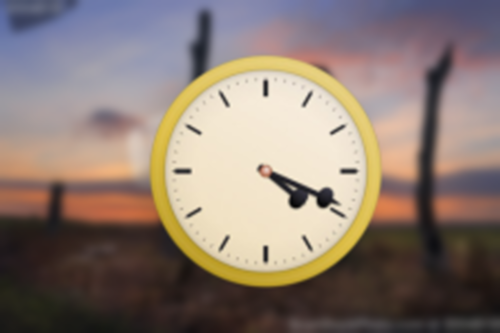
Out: 4h19
